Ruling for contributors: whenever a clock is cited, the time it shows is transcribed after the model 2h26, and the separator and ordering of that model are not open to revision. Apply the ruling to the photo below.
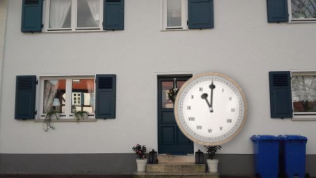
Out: 11h00
